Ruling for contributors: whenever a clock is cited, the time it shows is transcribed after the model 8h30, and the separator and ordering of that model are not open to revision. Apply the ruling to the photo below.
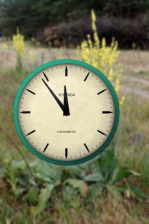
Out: 11h54
